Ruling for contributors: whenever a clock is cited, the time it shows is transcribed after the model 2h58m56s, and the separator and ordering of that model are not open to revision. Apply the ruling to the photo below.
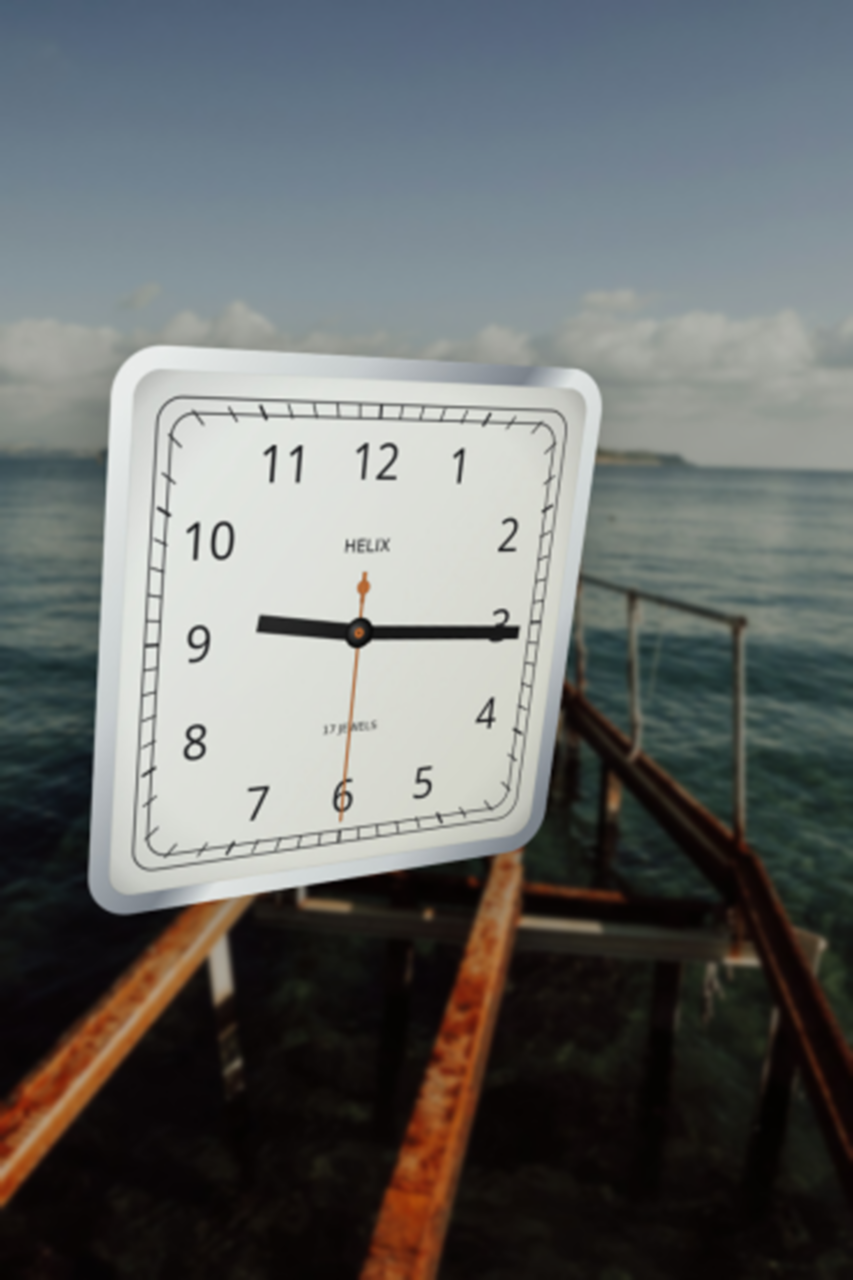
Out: 9h15m30s
